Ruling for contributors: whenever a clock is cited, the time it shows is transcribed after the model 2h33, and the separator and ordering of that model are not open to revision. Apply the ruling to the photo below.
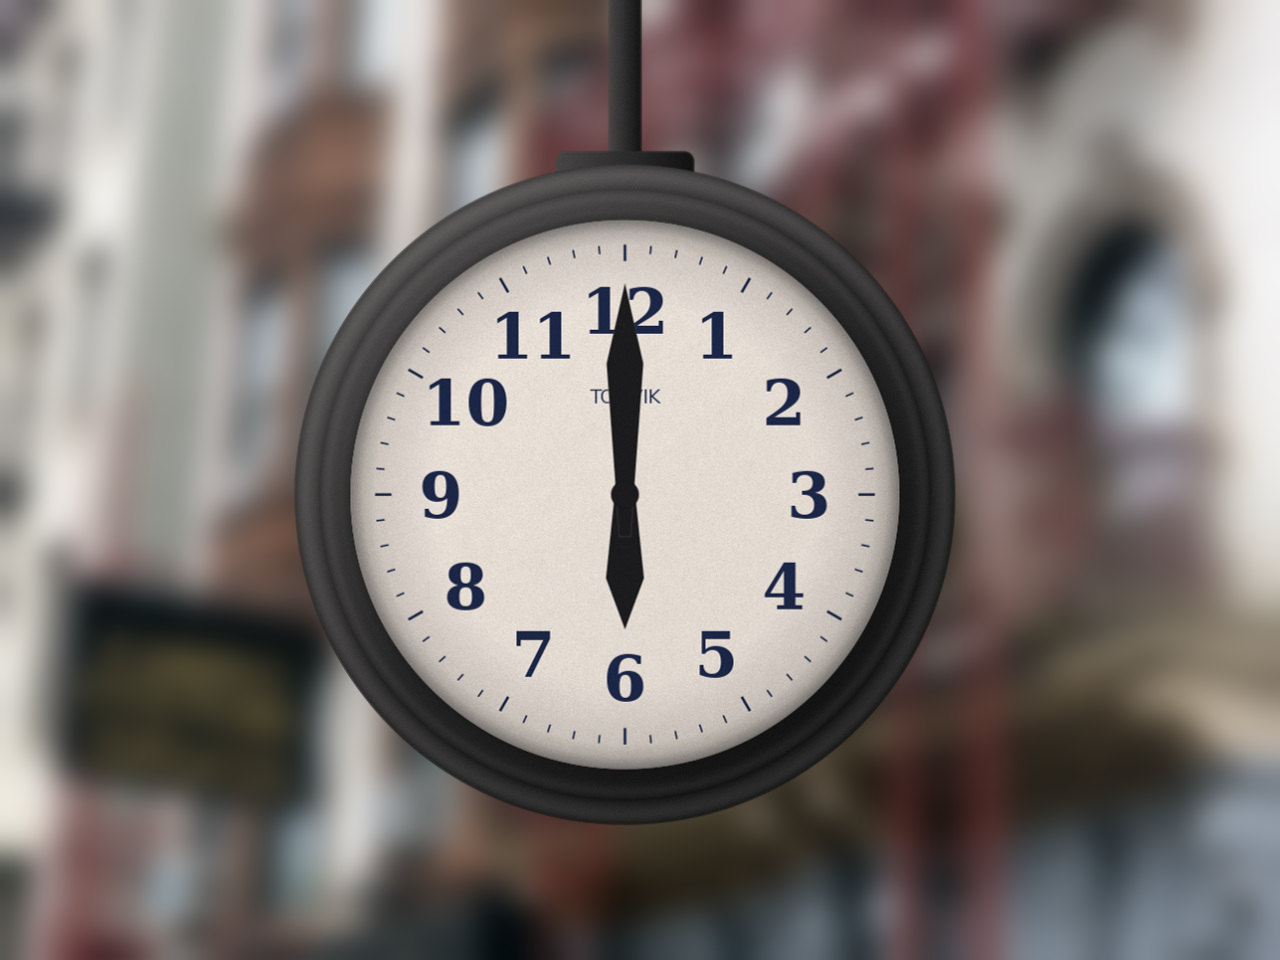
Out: 6h00
